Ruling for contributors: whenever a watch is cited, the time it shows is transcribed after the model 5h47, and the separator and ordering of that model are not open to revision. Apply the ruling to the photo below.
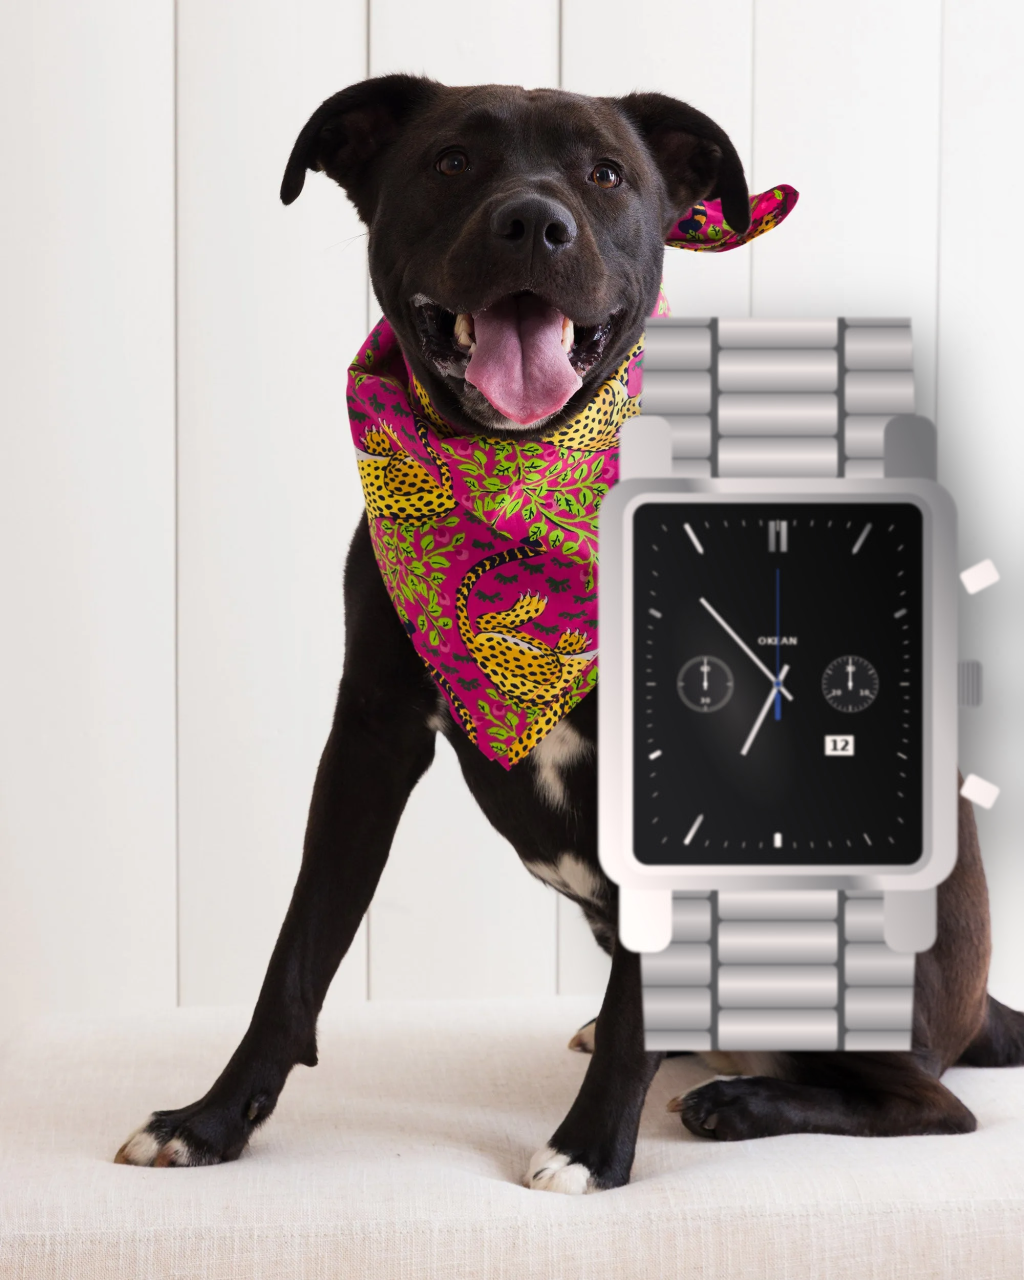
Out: 6h53
